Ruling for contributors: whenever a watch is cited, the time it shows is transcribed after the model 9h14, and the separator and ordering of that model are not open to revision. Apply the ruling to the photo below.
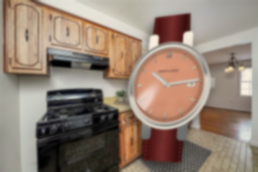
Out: 10h14
